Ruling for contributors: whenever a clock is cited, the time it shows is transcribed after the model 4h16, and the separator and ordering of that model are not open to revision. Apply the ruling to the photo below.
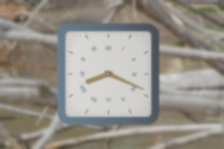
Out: 8h19
